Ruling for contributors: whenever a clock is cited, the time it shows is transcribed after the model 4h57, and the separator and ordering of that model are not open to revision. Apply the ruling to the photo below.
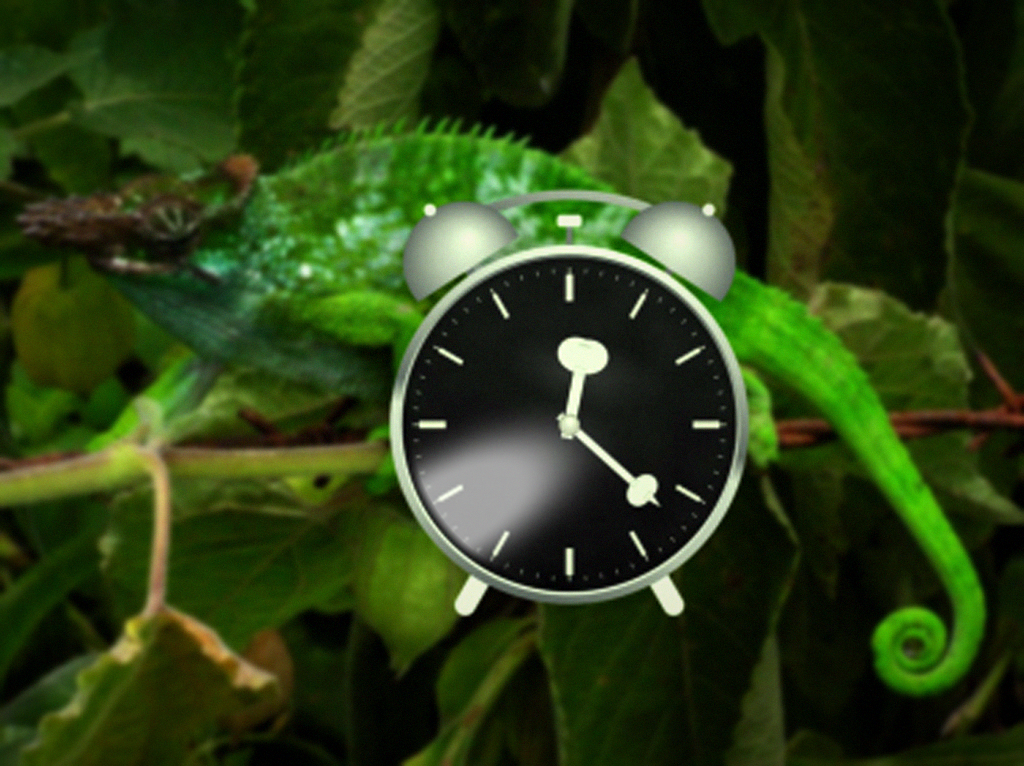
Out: 12h22
